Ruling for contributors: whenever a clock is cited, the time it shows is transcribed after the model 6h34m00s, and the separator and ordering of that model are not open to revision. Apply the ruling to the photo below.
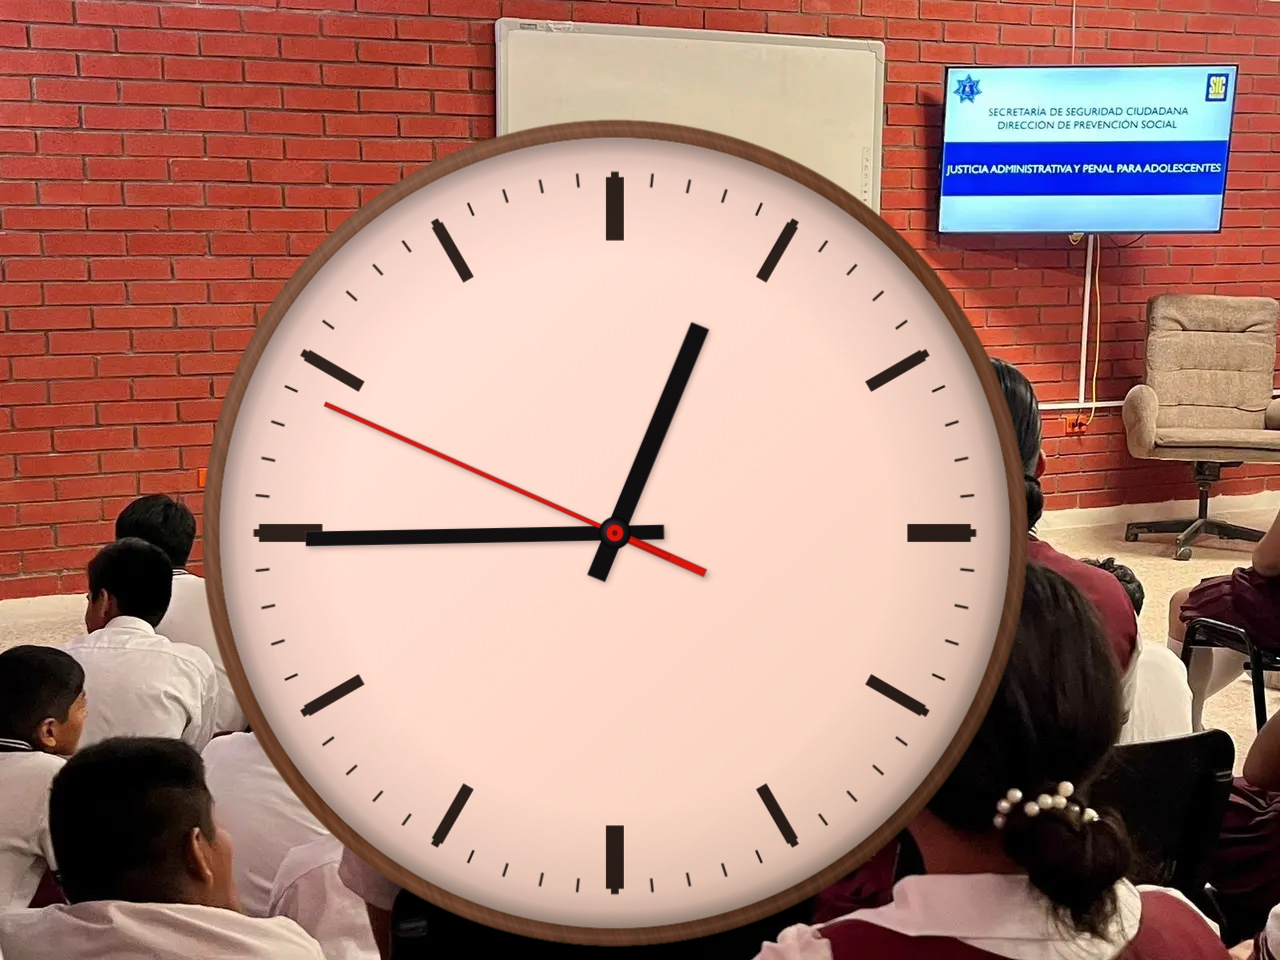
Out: 12h44m49s
